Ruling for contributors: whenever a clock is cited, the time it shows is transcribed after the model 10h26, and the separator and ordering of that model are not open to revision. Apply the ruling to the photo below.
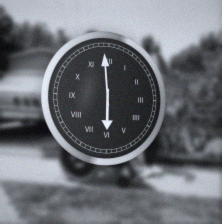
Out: 5h59
